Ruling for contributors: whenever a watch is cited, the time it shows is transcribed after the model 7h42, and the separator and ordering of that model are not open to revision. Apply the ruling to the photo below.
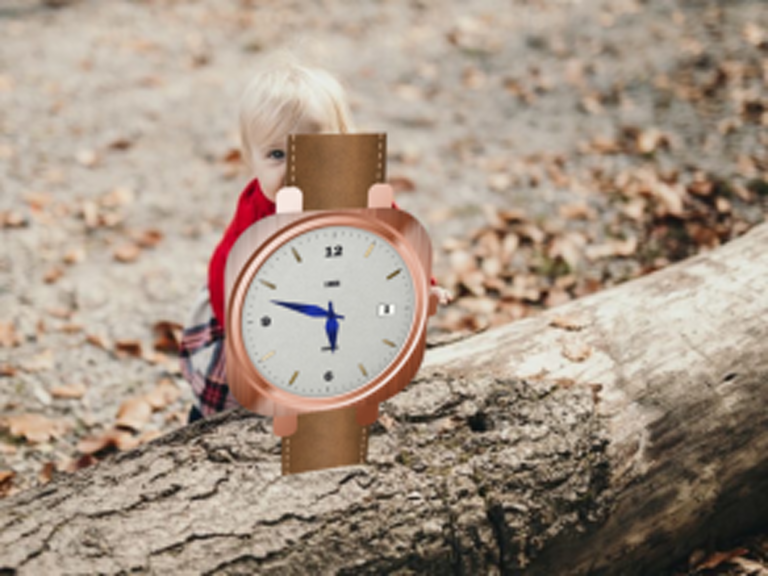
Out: 5h48
